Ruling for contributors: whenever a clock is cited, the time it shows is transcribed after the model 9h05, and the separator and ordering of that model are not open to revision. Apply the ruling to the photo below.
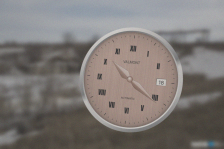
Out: 10h21
